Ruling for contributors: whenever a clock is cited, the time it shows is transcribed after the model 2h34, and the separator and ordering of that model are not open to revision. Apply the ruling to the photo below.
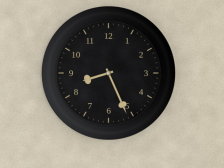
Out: 8h26
